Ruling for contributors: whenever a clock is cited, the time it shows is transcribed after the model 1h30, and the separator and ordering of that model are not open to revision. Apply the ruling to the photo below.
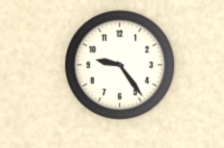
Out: 9h24
